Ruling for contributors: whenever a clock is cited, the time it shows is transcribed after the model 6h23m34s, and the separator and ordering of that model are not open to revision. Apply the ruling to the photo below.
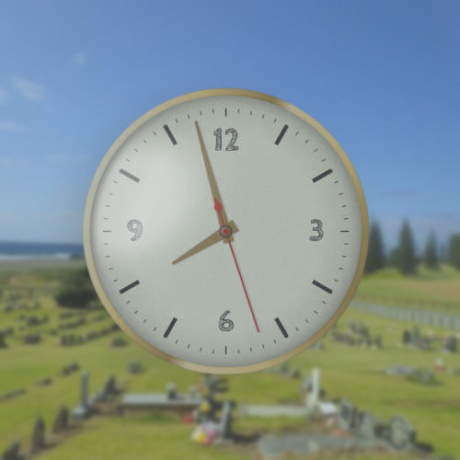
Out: 7h57m27s
